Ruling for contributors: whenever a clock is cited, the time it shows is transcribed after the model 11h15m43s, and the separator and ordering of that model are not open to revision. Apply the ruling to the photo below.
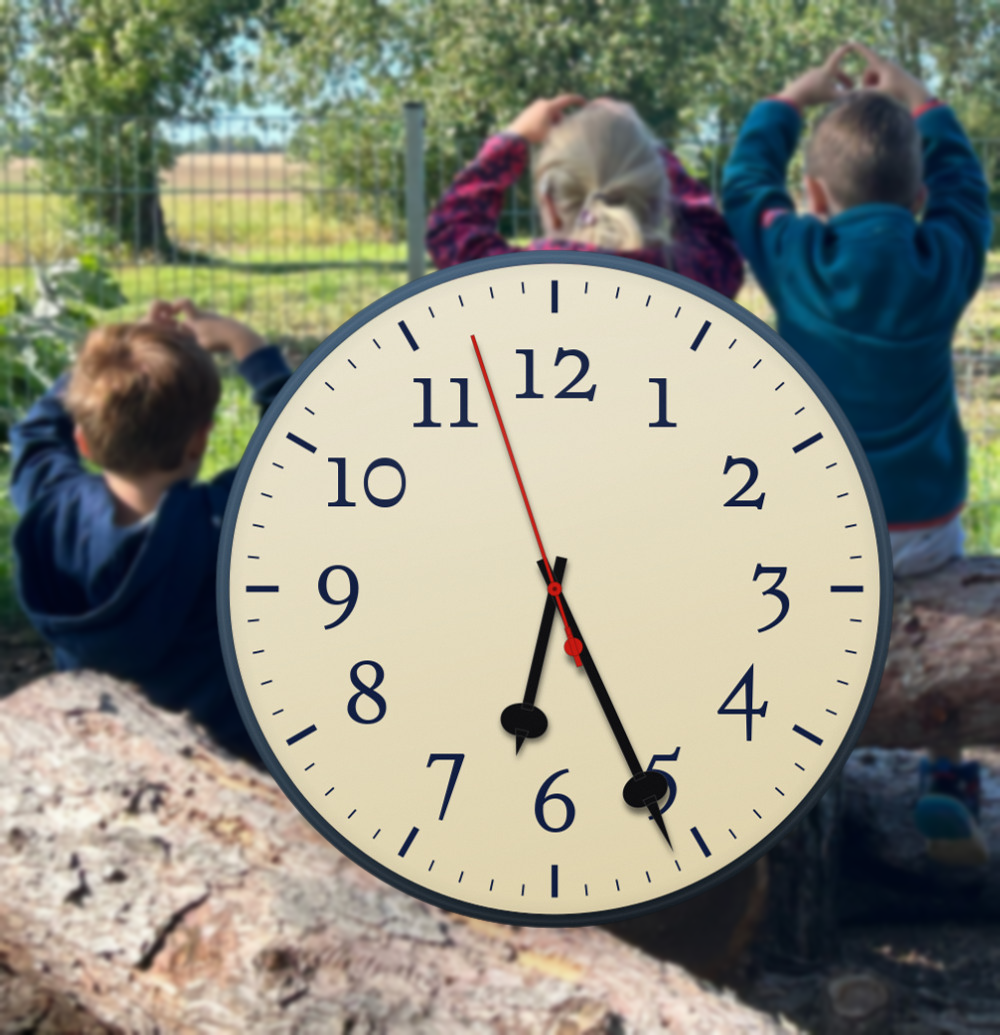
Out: 6h25m57s
